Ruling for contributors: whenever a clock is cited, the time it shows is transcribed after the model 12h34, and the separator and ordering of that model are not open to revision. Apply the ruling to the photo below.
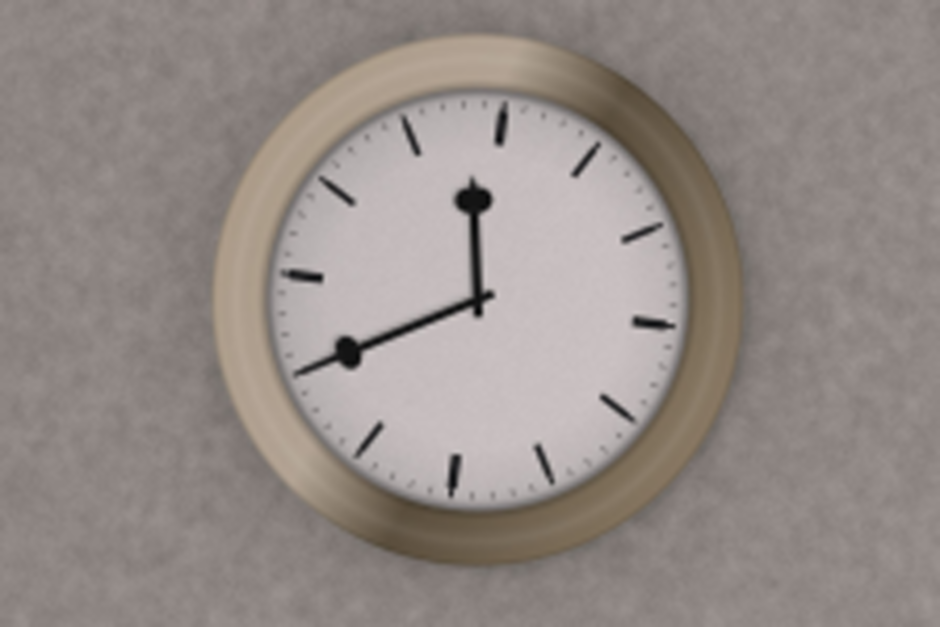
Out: 11h40
